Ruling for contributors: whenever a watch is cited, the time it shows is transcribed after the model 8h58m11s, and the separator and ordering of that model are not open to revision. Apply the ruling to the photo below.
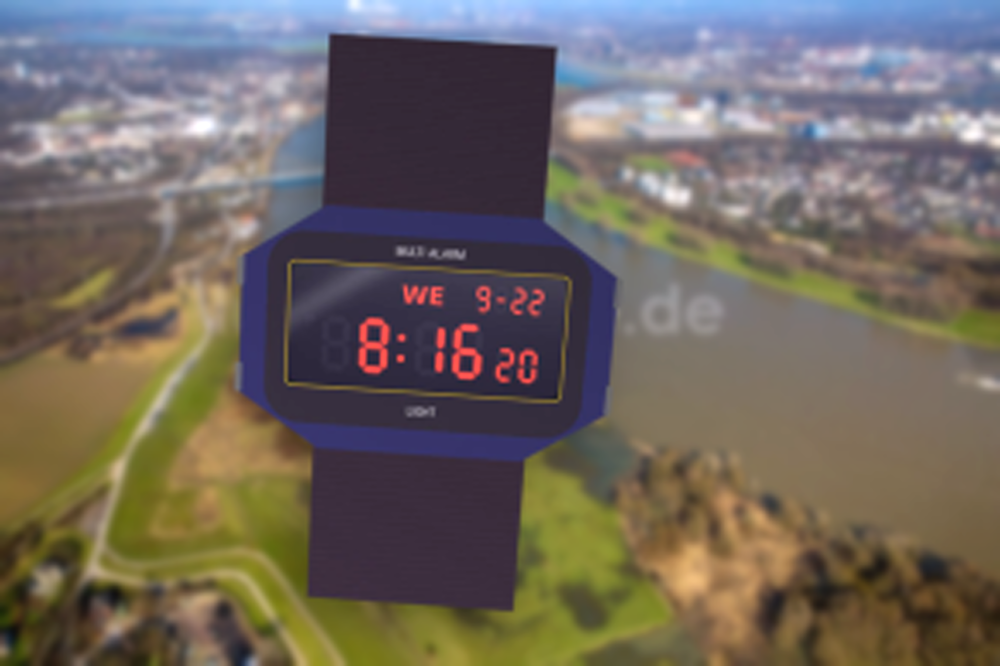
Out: 8h16m20s
